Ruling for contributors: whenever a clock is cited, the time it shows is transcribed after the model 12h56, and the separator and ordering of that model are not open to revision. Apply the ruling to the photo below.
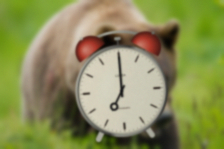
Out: 7h00
